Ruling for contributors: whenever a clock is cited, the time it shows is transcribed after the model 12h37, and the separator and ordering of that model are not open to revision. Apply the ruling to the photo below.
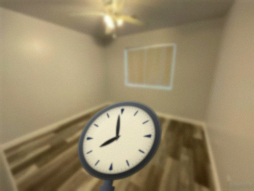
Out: 7h59
